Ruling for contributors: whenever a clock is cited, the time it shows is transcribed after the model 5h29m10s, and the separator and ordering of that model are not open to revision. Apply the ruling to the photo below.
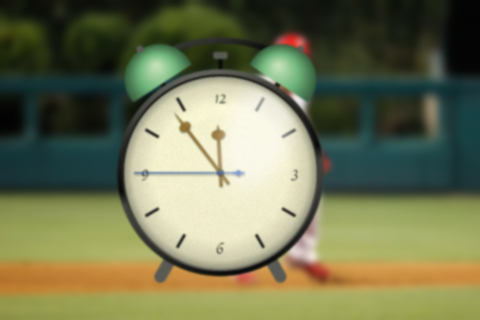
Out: 11h53m45s
